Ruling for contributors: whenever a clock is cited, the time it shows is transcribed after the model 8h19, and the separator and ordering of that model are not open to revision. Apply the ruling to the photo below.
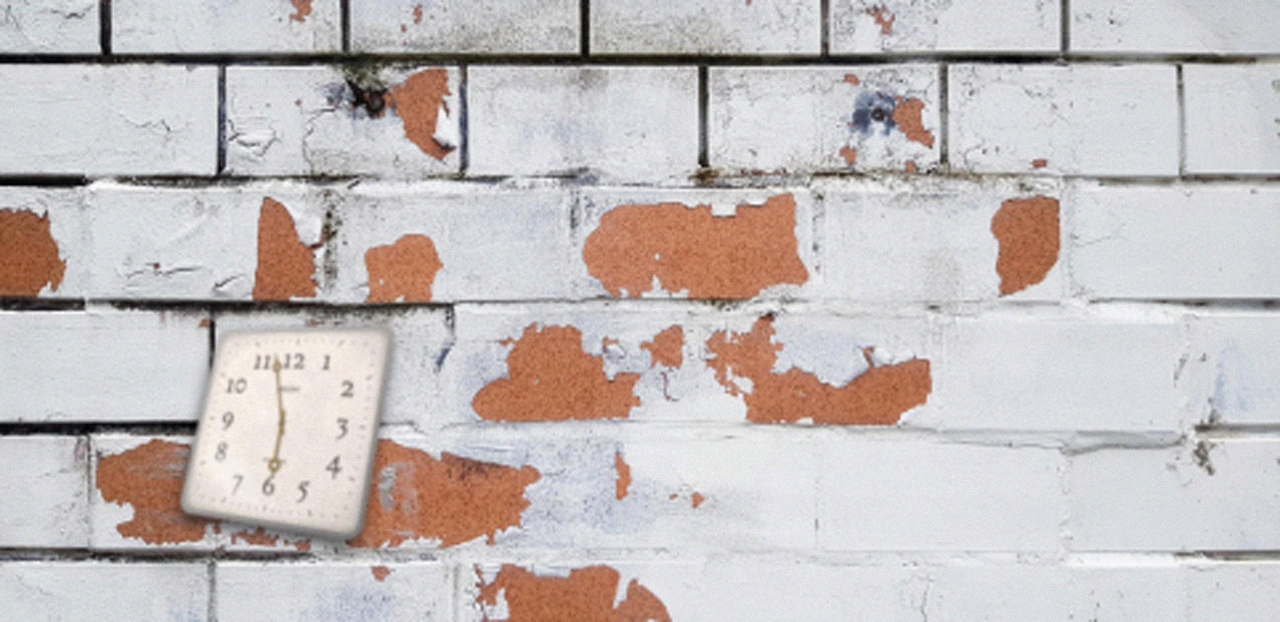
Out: 5h57
